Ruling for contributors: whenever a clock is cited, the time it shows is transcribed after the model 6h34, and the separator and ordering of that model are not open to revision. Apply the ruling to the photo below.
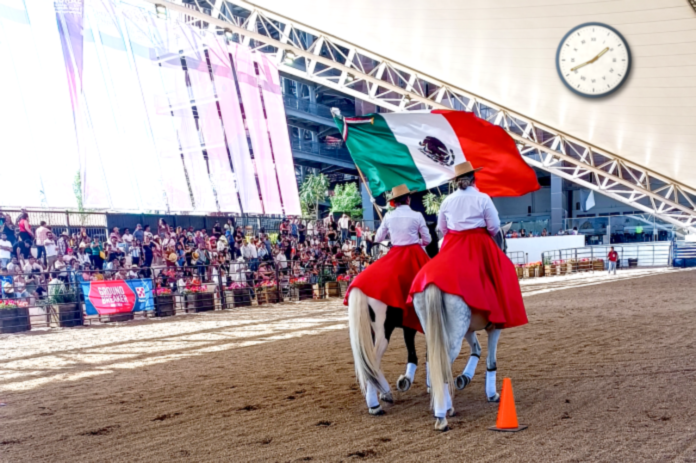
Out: 1h41
